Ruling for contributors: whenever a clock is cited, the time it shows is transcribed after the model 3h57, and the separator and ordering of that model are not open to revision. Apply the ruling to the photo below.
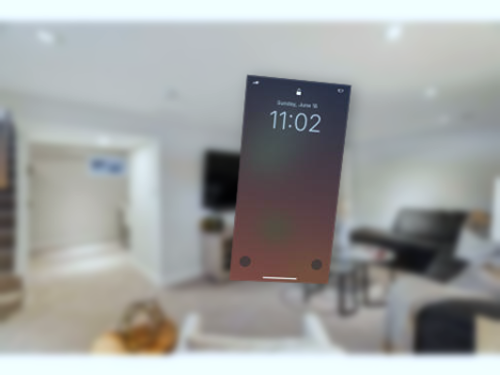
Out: 11h02
